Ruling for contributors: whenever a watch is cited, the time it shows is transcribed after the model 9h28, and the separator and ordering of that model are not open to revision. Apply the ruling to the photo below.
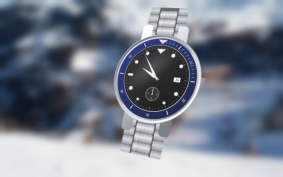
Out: 9h54
